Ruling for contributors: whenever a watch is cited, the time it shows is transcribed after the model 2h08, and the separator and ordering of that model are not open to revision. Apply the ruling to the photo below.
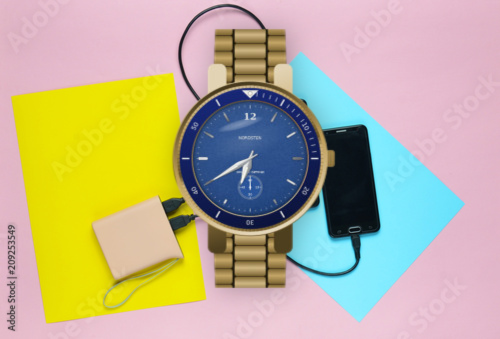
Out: 6h40
